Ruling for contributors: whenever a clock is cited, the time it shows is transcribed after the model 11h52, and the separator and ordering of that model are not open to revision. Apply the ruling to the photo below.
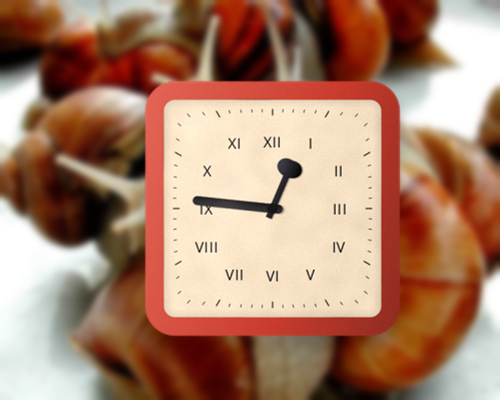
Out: 12h46
